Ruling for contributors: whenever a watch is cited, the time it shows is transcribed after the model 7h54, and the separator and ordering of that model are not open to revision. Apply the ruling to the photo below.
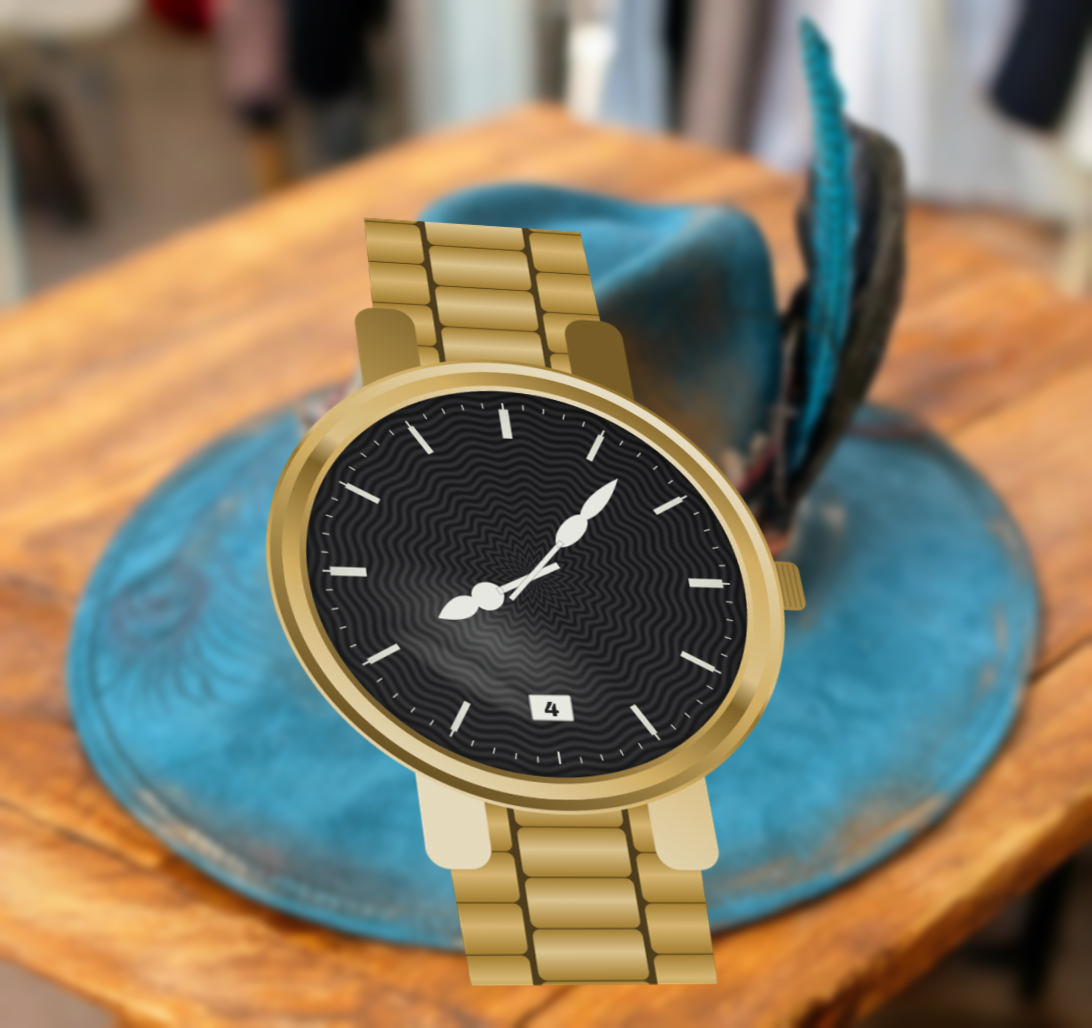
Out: 8h07
